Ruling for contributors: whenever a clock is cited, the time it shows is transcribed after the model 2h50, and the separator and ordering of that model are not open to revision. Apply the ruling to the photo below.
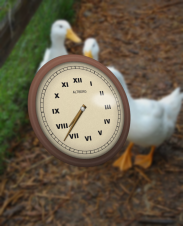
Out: 7h37
